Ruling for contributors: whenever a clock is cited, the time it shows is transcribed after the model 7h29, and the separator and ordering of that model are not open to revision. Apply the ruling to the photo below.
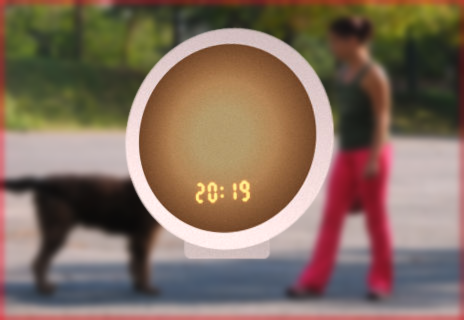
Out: 20h19
